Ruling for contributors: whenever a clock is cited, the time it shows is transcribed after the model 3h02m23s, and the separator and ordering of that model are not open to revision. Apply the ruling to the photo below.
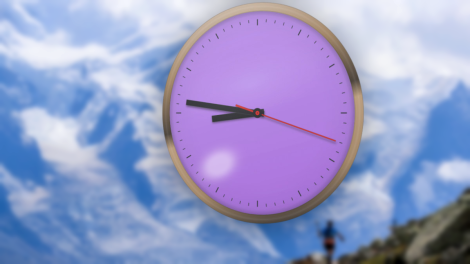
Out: 8h46m18s
